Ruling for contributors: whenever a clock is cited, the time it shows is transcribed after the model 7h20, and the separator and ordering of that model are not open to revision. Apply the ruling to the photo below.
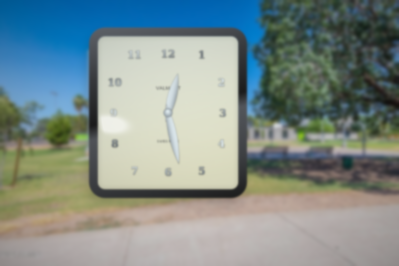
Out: 12h28
